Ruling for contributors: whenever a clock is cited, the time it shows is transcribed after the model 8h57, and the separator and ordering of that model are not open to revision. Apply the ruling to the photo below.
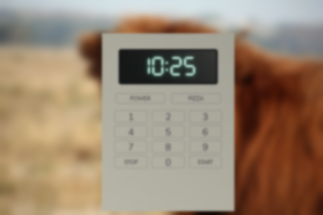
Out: 10h25
